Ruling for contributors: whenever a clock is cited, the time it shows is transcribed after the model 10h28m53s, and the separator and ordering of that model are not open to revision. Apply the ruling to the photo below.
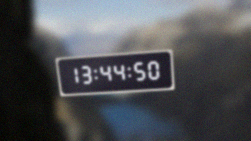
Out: 13h44m50s
